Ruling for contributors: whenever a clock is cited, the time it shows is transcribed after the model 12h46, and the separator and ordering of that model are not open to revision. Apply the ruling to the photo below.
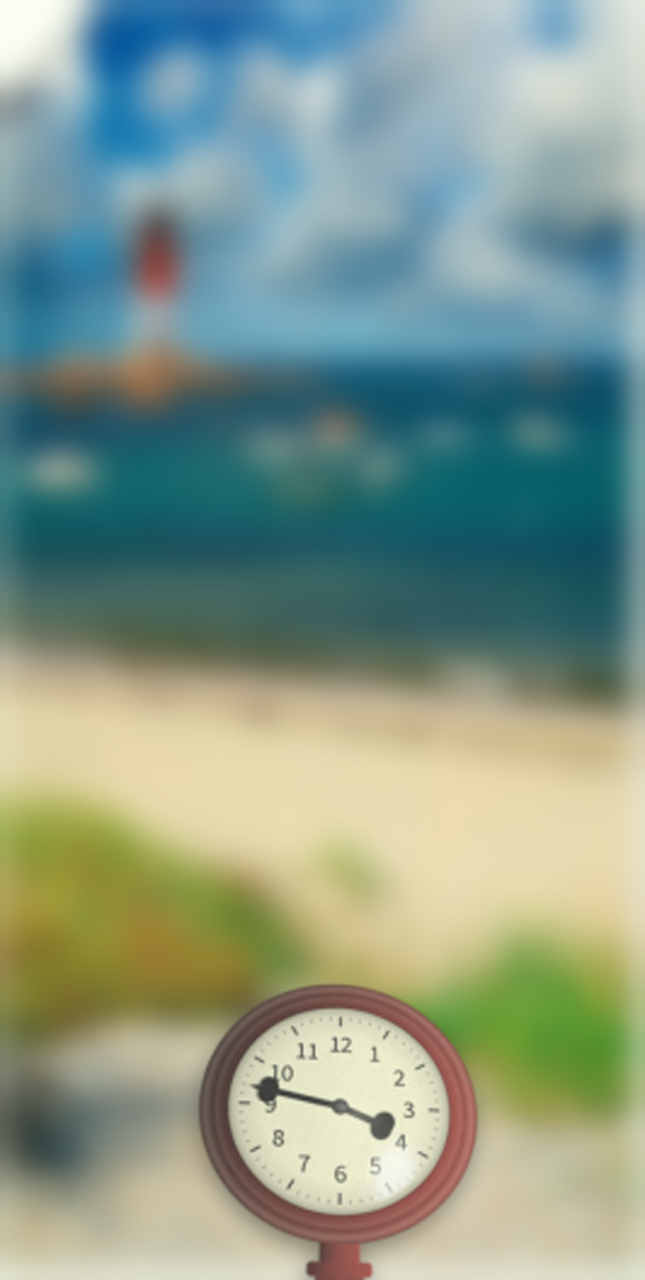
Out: 3h47
